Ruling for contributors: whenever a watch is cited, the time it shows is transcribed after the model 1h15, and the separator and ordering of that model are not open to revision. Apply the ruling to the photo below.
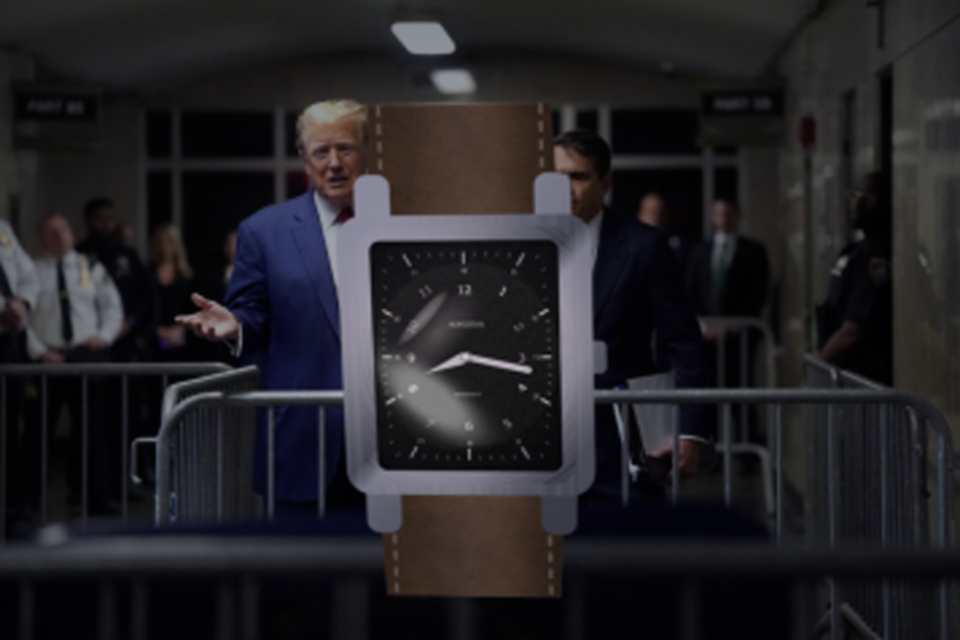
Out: 8h17
